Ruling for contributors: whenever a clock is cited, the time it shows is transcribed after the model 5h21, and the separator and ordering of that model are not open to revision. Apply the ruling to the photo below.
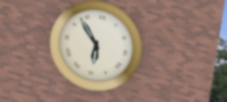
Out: 5h53
